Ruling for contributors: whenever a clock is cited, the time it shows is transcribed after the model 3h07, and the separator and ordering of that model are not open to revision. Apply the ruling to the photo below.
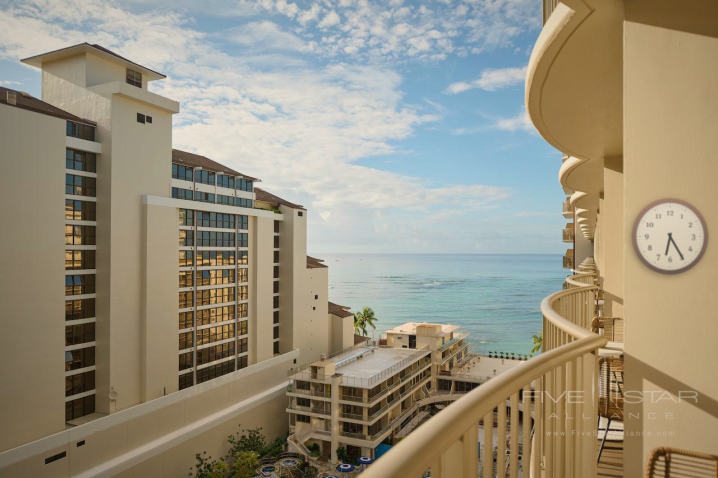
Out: 6h25
